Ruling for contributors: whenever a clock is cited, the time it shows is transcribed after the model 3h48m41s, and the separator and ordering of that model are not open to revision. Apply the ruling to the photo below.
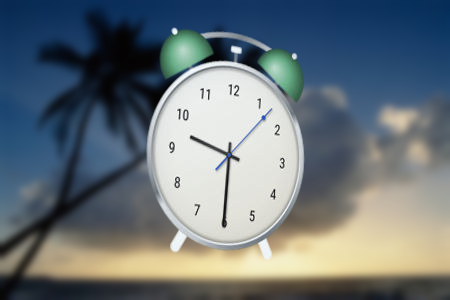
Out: 9h30m07s
